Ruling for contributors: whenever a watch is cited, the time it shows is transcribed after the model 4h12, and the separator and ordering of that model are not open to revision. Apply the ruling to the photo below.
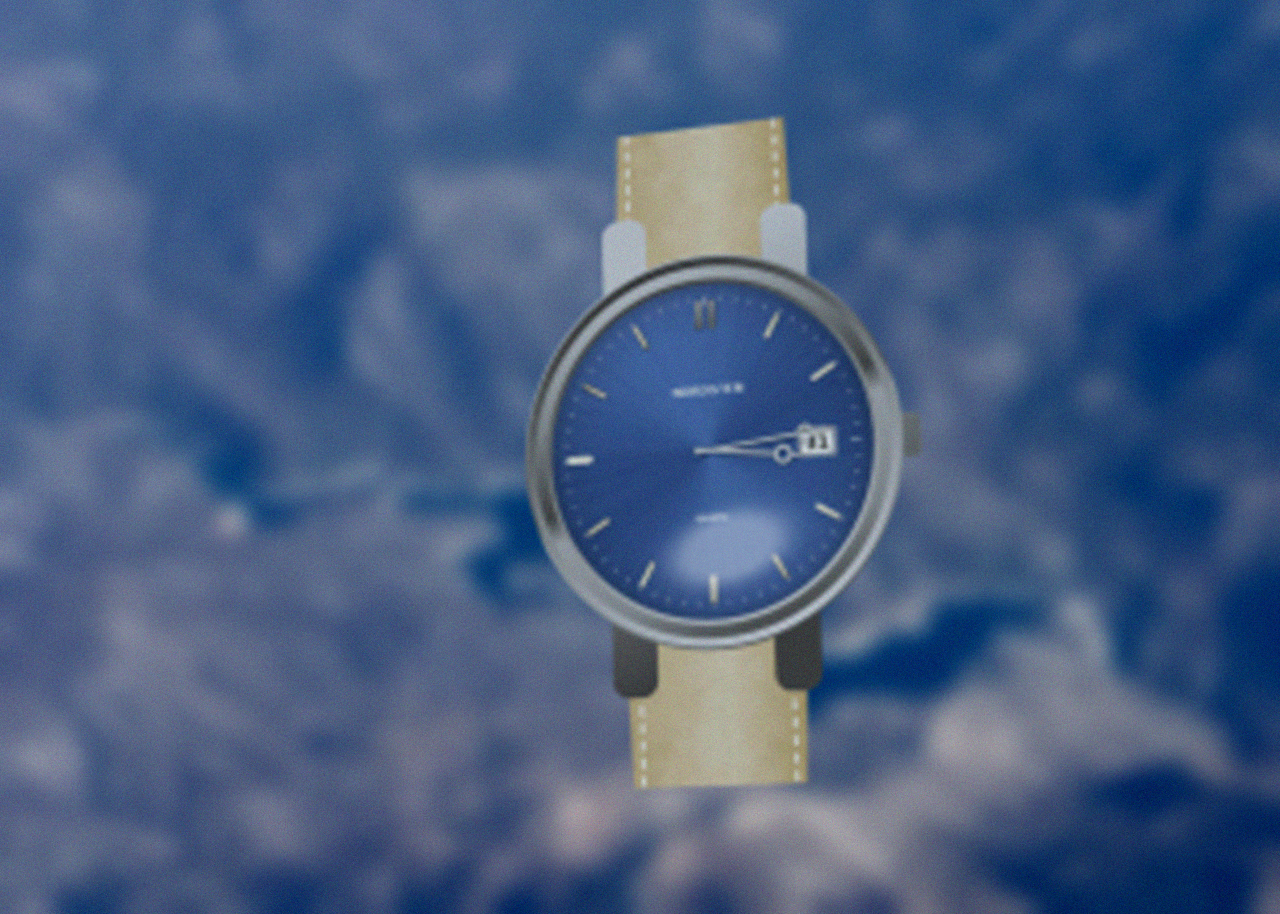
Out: 3h14
